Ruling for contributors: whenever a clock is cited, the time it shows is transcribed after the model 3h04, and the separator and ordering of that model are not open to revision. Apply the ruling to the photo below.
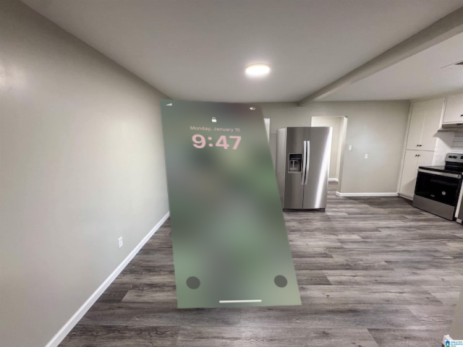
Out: 9h47
